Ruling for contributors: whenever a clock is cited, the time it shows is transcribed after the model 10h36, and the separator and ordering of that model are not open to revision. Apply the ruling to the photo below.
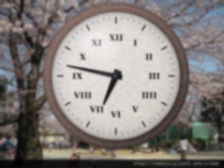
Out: 6h47
